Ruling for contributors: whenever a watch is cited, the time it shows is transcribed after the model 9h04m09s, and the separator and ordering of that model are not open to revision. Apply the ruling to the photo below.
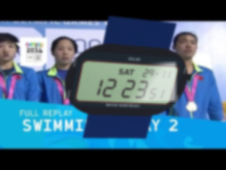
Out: 12h23m51s
